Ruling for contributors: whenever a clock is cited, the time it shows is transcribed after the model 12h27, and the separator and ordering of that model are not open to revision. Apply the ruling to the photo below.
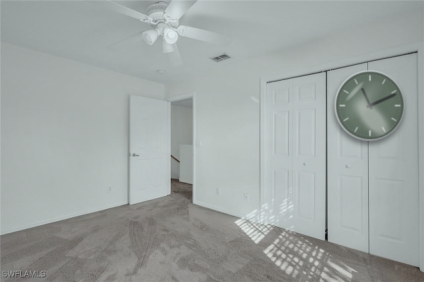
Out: 11h11
